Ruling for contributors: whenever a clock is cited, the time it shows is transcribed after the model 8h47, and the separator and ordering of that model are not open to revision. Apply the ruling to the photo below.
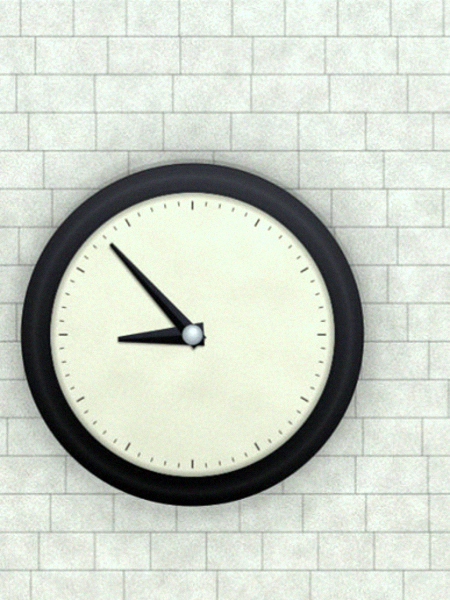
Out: 8h53
